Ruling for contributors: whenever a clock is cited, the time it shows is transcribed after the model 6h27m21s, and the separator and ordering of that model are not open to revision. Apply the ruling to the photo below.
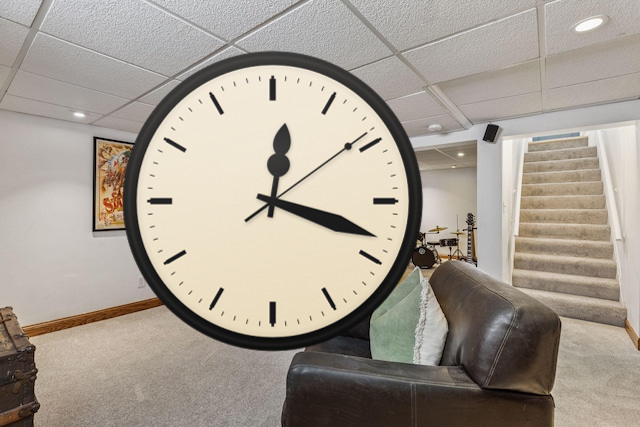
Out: 12h18m09s
